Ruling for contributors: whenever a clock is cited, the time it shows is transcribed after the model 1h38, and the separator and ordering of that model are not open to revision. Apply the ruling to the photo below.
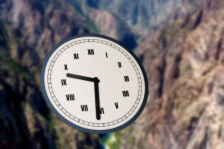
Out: 9h31
